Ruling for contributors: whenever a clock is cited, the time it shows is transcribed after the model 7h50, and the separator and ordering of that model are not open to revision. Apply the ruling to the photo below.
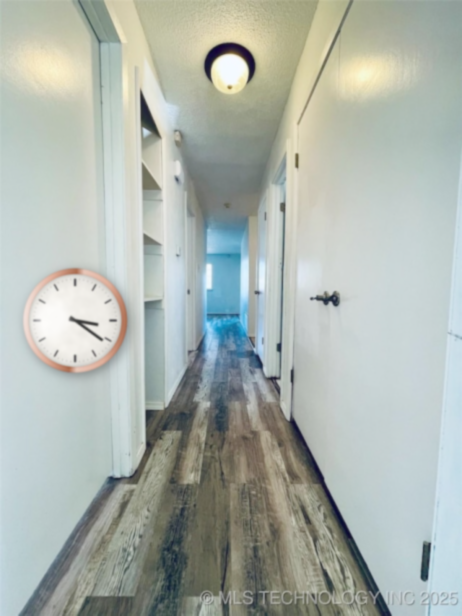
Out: 3h21
